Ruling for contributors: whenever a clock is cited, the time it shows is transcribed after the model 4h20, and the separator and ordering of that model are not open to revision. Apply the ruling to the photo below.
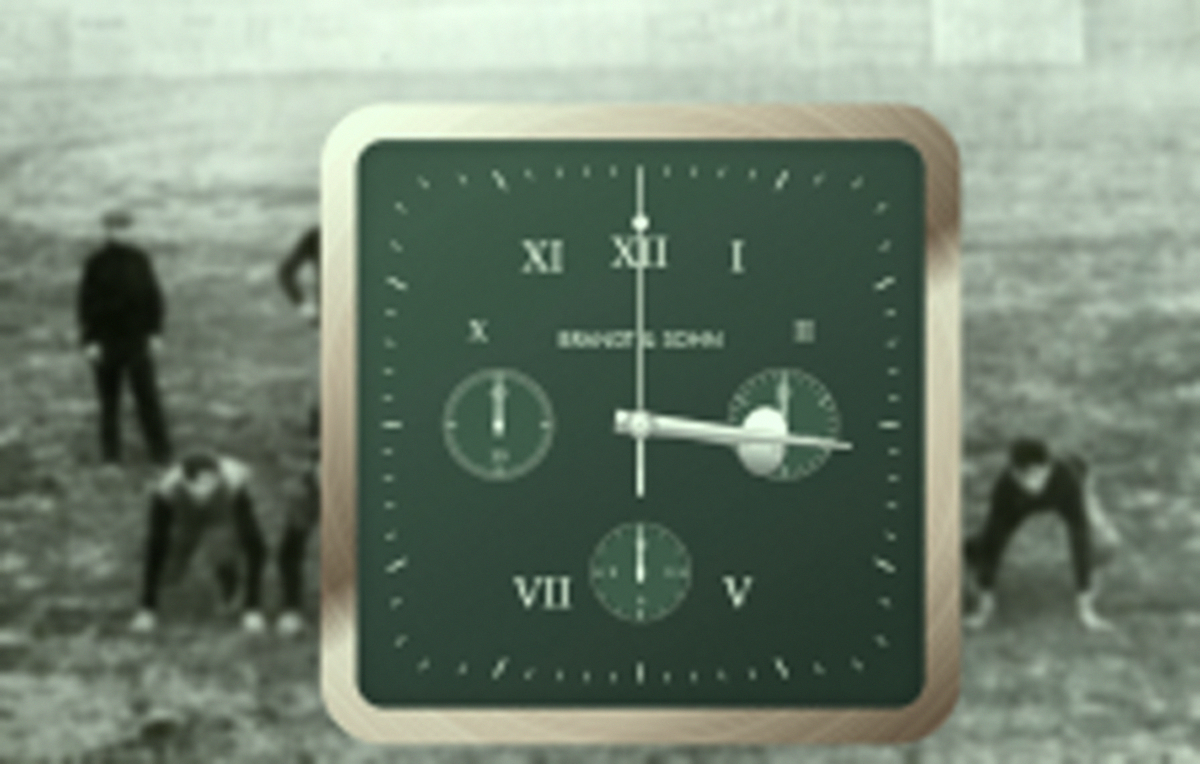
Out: 3h16
